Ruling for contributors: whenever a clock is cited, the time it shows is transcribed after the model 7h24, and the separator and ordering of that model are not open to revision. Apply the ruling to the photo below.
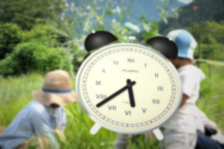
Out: 5h38
